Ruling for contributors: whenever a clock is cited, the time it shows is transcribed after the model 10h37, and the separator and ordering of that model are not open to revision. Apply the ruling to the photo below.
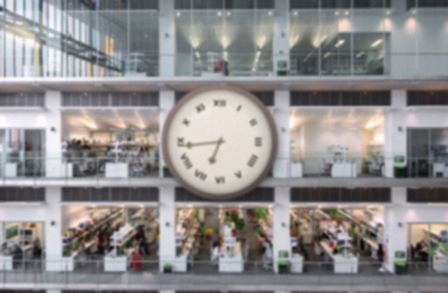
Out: 6h44
